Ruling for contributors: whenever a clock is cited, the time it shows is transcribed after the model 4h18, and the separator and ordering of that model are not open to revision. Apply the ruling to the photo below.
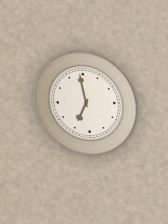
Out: 6h59
